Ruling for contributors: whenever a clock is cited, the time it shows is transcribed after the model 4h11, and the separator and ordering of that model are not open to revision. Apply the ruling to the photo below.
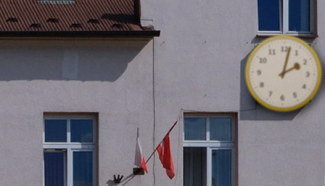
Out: 2h02
